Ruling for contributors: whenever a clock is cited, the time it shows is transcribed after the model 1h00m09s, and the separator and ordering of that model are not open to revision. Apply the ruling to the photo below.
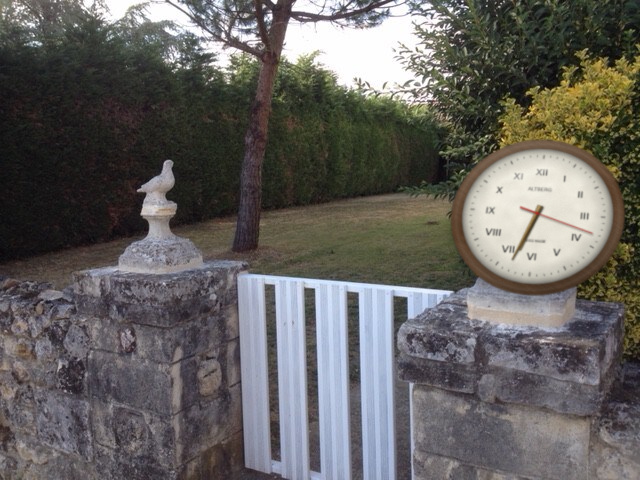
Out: 6h33m18s
